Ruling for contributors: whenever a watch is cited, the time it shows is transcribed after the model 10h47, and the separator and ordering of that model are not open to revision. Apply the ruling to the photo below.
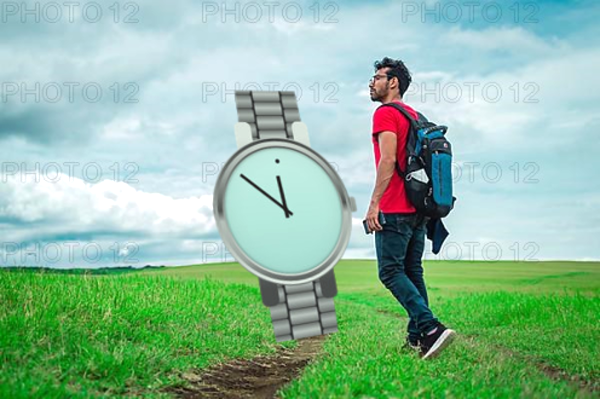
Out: 11h52
